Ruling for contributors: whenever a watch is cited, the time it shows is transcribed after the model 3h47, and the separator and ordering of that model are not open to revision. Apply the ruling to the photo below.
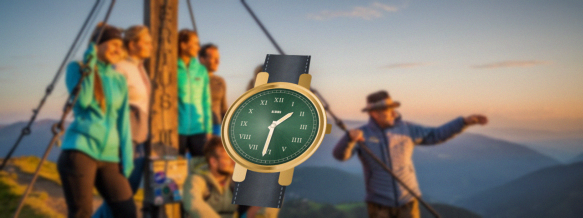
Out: 1h31
